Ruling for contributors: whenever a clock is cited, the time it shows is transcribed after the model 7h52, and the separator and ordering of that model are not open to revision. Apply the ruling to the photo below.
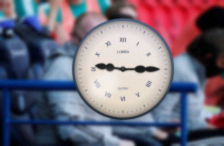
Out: 9h15
